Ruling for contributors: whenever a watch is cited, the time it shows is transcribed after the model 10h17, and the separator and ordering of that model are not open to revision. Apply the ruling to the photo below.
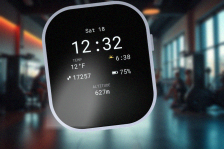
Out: 12h32
